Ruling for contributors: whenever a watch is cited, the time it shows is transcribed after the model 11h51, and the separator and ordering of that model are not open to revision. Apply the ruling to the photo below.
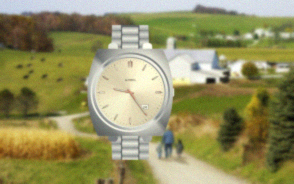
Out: 9h24
